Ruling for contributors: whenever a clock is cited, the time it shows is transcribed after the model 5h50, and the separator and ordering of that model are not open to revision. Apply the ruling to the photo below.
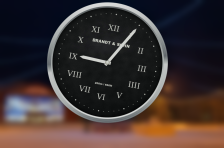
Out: 9h05
